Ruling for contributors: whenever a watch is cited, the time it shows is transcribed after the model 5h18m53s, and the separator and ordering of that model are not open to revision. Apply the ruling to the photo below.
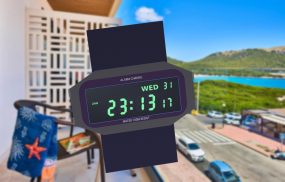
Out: 23h13m17s
